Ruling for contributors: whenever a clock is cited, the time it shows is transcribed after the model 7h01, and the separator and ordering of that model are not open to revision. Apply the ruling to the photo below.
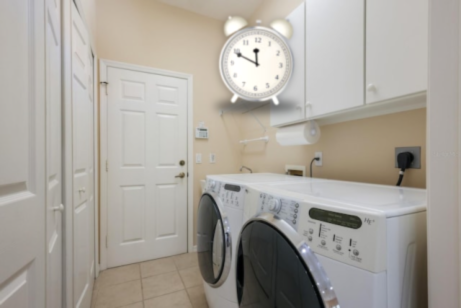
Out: 11h49
